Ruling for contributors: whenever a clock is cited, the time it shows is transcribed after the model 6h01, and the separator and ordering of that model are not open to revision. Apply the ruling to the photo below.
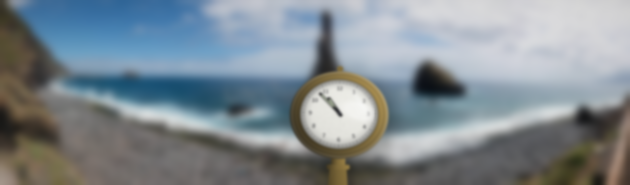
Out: 10h53
